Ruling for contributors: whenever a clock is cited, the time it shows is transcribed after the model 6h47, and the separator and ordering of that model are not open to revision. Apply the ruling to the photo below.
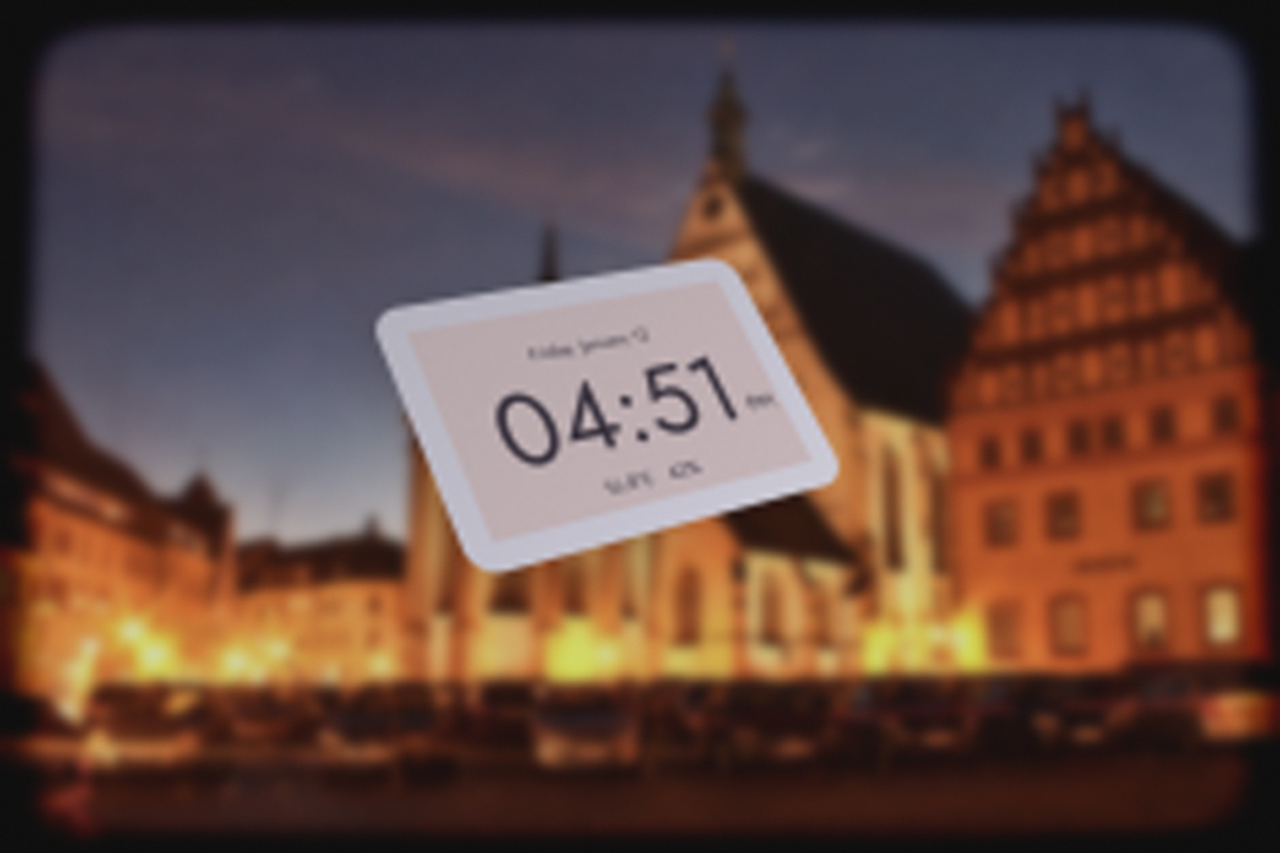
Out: 4h51
